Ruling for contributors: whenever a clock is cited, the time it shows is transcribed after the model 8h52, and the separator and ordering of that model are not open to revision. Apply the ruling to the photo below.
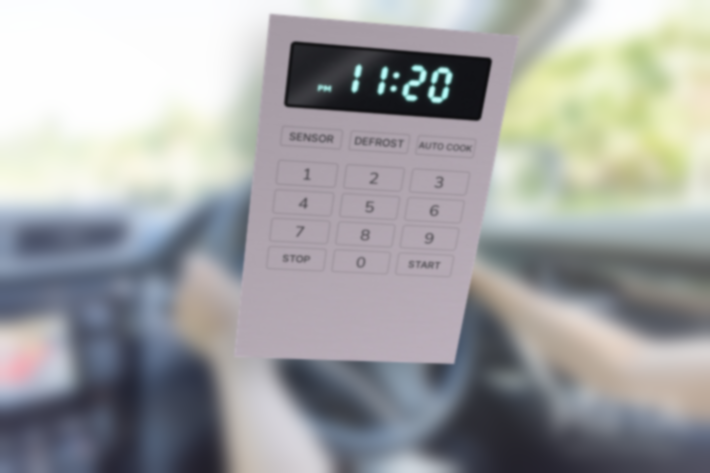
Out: 11h20
